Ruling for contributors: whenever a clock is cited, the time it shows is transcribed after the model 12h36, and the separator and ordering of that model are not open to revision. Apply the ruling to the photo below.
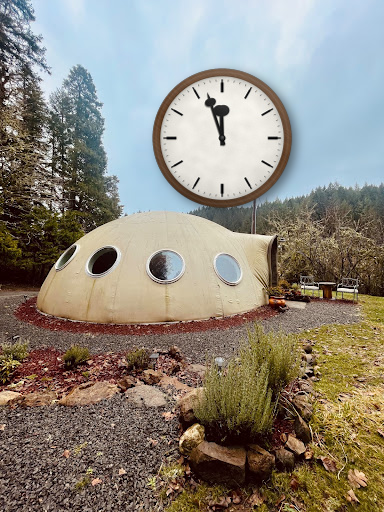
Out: 11h57
